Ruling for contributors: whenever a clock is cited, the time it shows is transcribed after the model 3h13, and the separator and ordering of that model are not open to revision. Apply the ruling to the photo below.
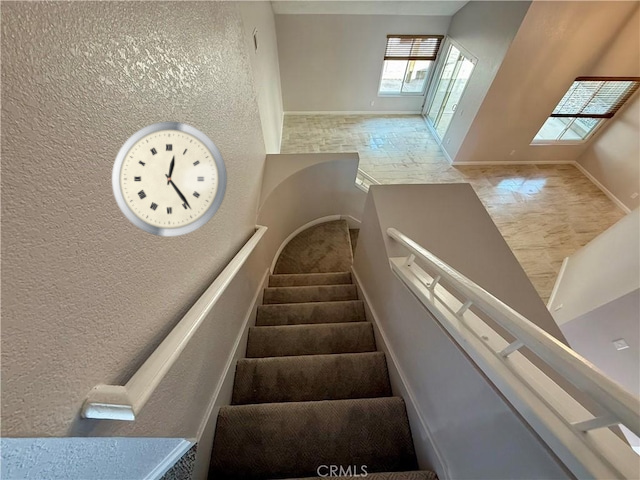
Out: 12h24
